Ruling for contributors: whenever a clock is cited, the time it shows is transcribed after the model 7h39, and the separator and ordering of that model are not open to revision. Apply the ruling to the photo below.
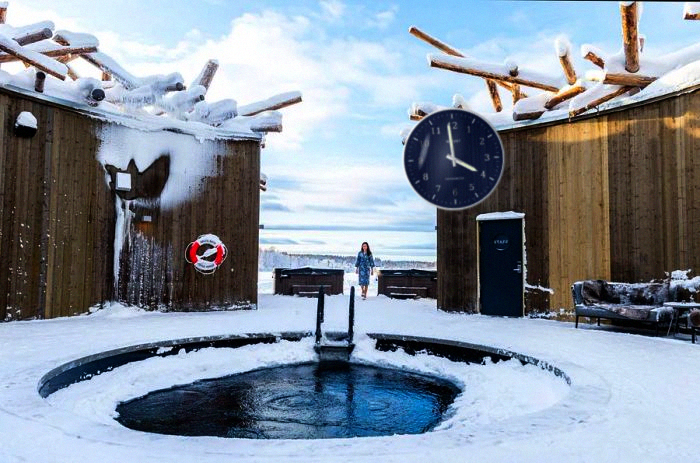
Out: 3h59
